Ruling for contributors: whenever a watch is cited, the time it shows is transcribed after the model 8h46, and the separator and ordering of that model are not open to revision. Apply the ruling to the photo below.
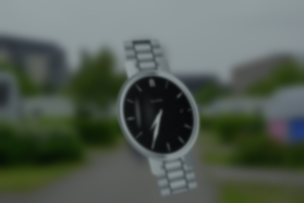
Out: 7h35
